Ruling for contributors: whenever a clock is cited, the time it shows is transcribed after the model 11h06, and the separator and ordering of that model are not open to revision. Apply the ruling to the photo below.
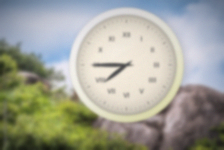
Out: 7h45
